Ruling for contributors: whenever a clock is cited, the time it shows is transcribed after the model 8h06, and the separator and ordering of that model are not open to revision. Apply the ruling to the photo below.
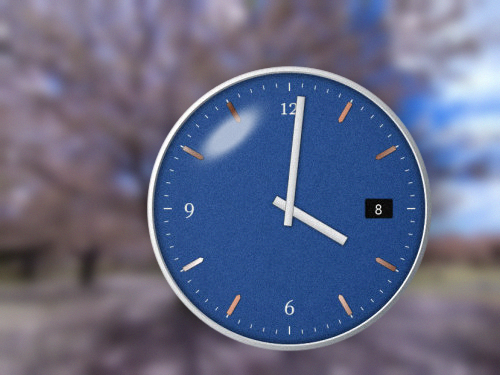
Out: 4h01
